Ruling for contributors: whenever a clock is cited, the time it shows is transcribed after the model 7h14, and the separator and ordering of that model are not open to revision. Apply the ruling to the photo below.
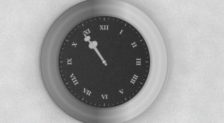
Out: 10h54
